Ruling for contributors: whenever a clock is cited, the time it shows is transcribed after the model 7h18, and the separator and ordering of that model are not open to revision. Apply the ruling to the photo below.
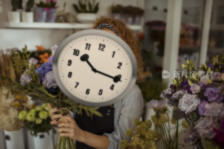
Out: 10h16
